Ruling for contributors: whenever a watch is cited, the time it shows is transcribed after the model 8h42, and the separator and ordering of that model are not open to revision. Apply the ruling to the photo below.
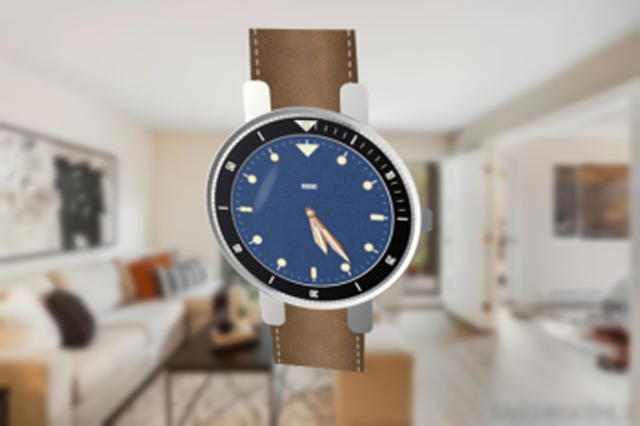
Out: 5h24
